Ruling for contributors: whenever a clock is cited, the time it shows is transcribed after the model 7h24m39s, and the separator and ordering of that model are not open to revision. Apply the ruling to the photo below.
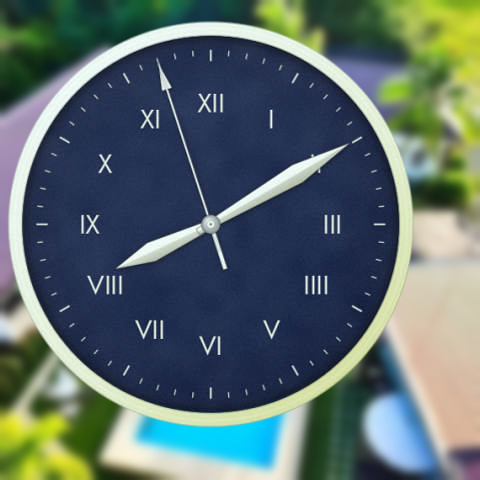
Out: 8h09m57s
